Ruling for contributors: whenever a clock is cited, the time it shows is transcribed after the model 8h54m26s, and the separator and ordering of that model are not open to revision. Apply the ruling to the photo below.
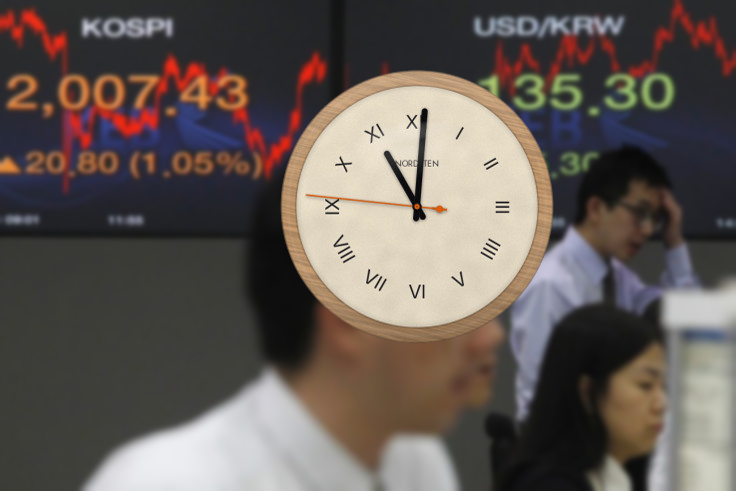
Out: 11h00m46s
